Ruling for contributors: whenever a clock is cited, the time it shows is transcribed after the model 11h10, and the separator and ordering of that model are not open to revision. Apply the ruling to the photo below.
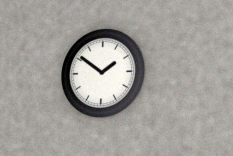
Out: 1h51
